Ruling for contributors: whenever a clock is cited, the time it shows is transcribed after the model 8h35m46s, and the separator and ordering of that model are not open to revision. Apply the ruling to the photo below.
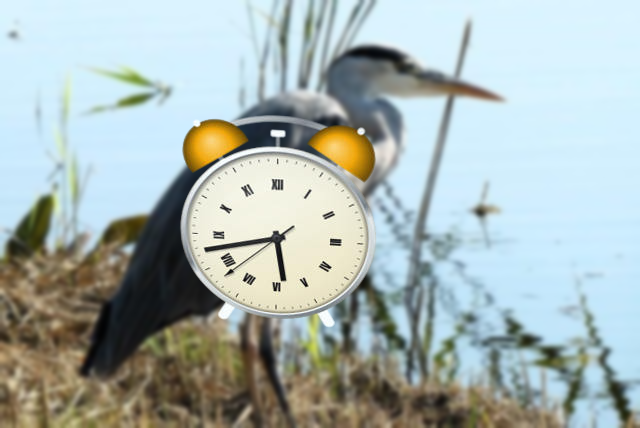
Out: 5h42m38s
